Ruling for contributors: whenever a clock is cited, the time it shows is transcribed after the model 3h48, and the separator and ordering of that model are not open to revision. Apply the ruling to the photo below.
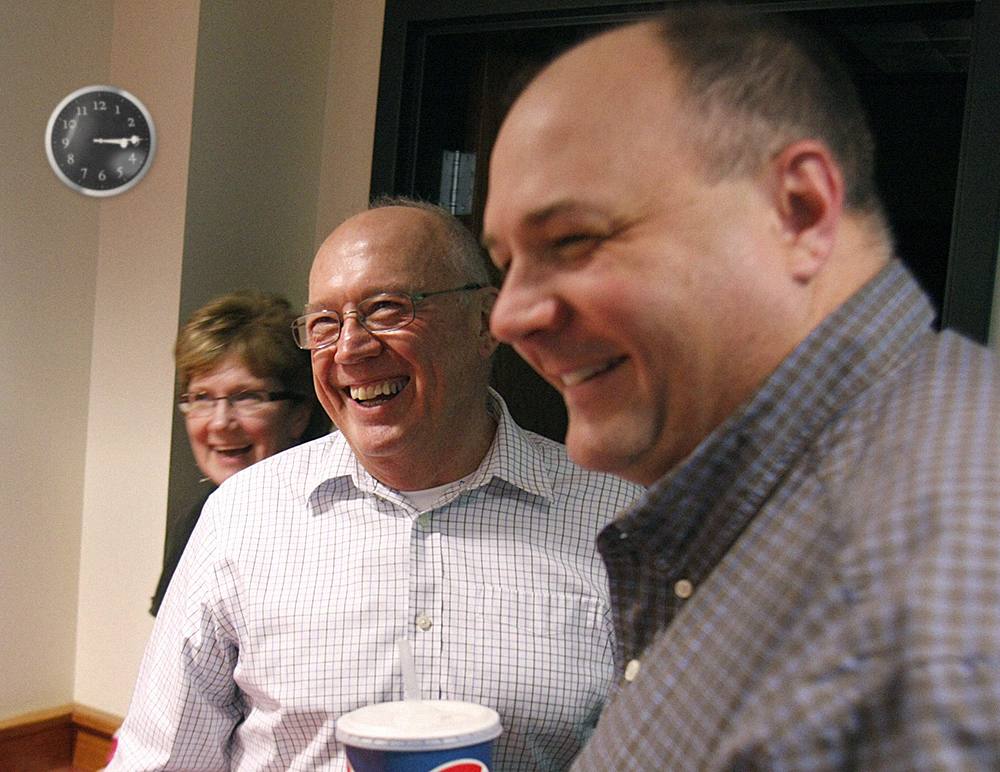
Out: 3h15
